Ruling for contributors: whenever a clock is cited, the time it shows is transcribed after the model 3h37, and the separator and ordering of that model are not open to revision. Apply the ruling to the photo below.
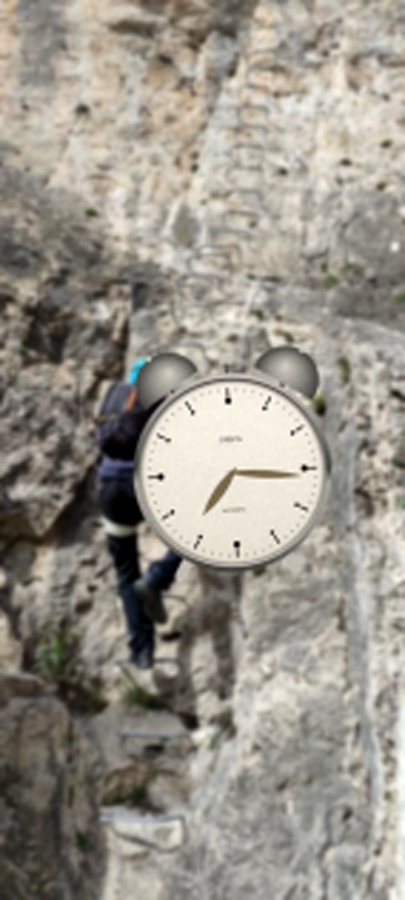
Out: 7h16
